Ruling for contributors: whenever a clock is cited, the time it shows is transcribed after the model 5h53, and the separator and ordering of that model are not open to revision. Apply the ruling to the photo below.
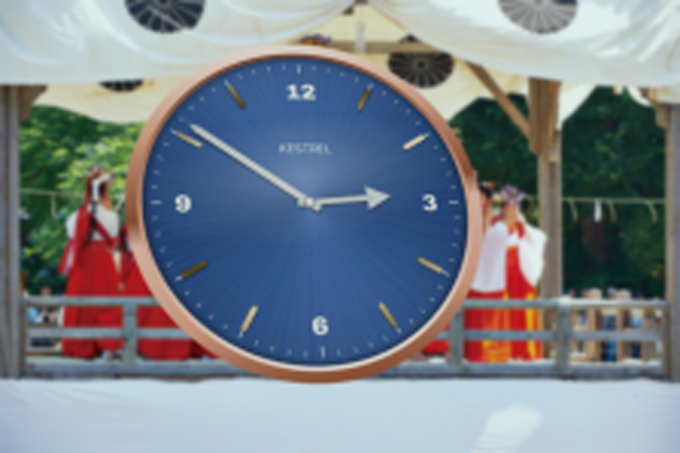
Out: 2h51
